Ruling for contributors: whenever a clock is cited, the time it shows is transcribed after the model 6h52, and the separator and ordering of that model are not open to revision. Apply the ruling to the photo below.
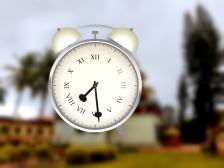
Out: 7h29
